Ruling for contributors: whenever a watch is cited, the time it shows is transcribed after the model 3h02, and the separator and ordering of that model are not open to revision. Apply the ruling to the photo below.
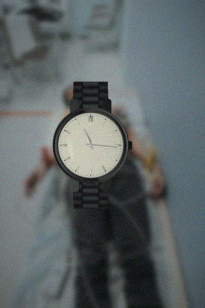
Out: 11h16
